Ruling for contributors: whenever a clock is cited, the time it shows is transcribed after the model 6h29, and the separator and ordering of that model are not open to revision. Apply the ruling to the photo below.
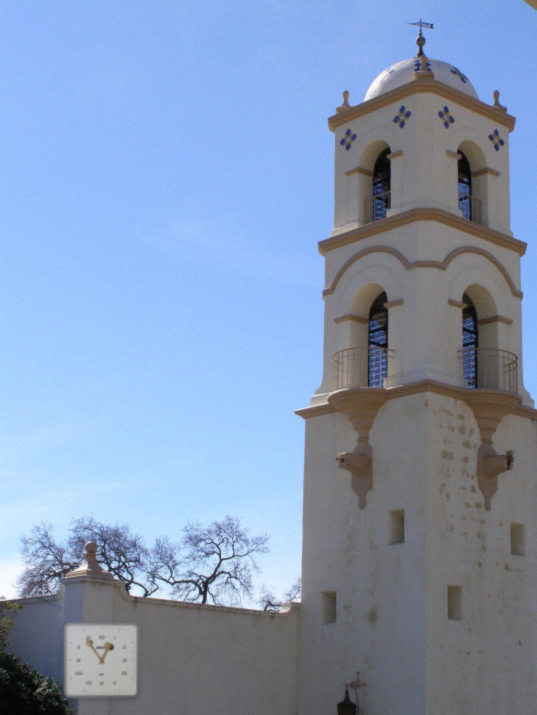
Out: 12h54
